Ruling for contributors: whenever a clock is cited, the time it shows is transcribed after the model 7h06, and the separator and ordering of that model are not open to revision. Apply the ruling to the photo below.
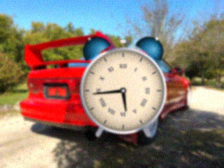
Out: 5h44
